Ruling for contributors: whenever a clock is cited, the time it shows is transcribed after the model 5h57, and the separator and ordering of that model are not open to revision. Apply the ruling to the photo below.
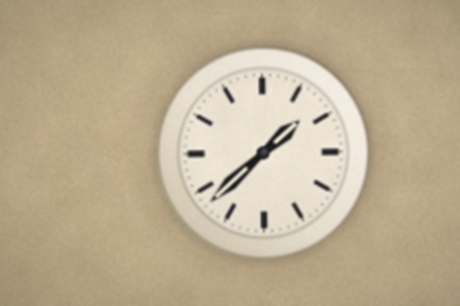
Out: 1h38
